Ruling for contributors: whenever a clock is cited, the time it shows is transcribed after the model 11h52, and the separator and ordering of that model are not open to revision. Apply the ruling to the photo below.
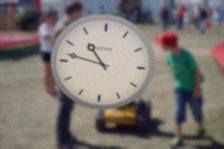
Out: 10h47
